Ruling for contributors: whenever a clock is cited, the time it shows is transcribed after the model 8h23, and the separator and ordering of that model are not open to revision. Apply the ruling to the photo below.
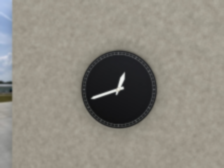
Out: 12h42
